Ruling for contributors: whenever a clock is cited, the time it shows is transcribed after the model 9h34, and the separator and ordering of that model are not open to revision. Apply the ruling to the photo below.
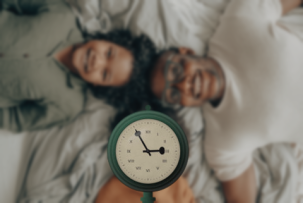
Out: 2h55
